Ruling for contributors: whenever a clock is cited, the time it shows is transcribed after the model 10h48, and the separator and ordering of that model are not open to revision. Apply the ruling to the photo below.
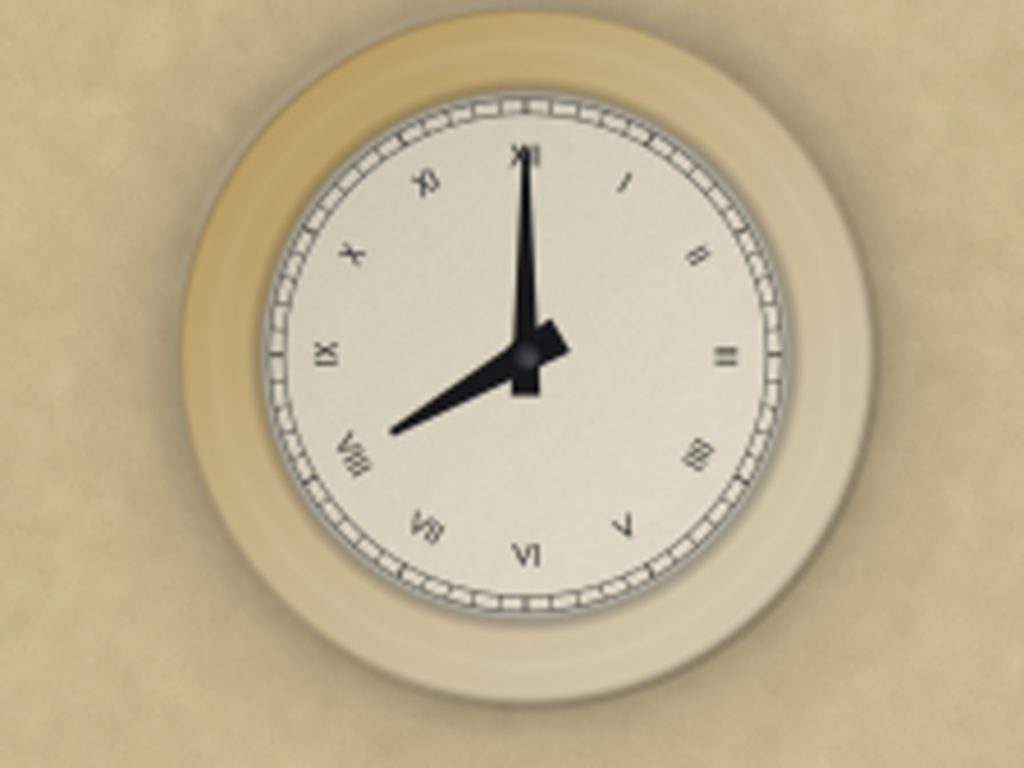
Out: 8h00
